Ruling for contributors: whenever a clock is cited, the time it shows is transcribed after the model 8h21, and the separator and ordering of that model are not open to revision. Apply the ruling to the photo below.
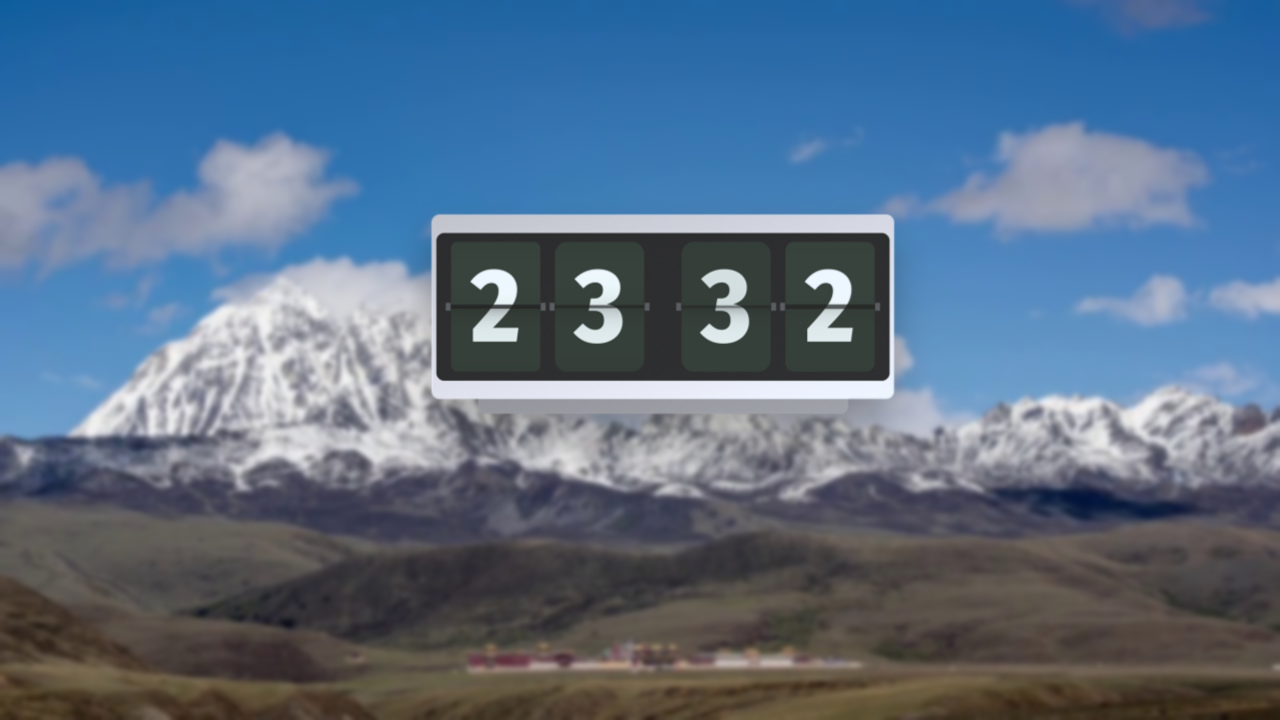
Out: 23h32
